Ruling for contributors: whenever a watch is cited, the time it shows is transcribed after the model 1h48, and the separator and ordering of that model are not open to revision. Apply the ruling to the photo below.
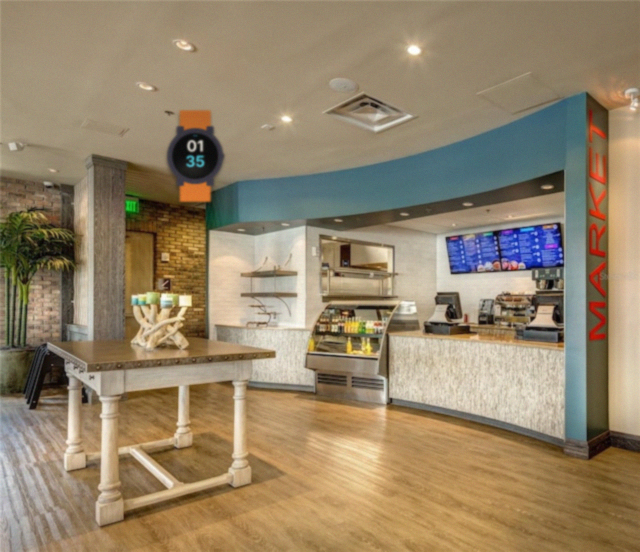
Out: 1h35
